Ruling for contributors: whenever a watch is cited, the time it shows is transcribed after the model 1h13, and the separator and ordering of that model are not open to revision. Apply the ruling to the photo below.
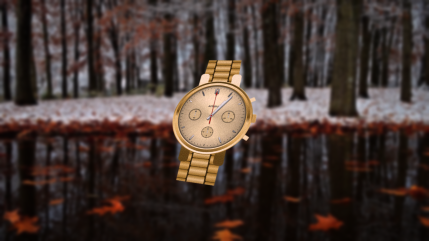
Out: 1h06
